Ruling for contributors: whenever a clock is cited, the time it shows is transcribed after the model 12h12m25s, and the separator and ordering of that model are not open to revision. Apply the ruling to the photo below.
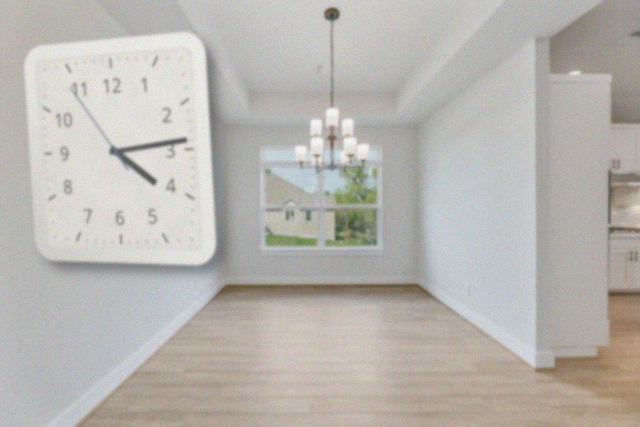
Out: 4h13m54s
